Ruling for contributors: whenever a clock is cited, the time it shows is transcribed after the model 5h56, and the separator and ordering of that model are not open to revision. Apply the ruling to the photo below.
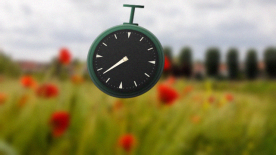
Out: 7h38
